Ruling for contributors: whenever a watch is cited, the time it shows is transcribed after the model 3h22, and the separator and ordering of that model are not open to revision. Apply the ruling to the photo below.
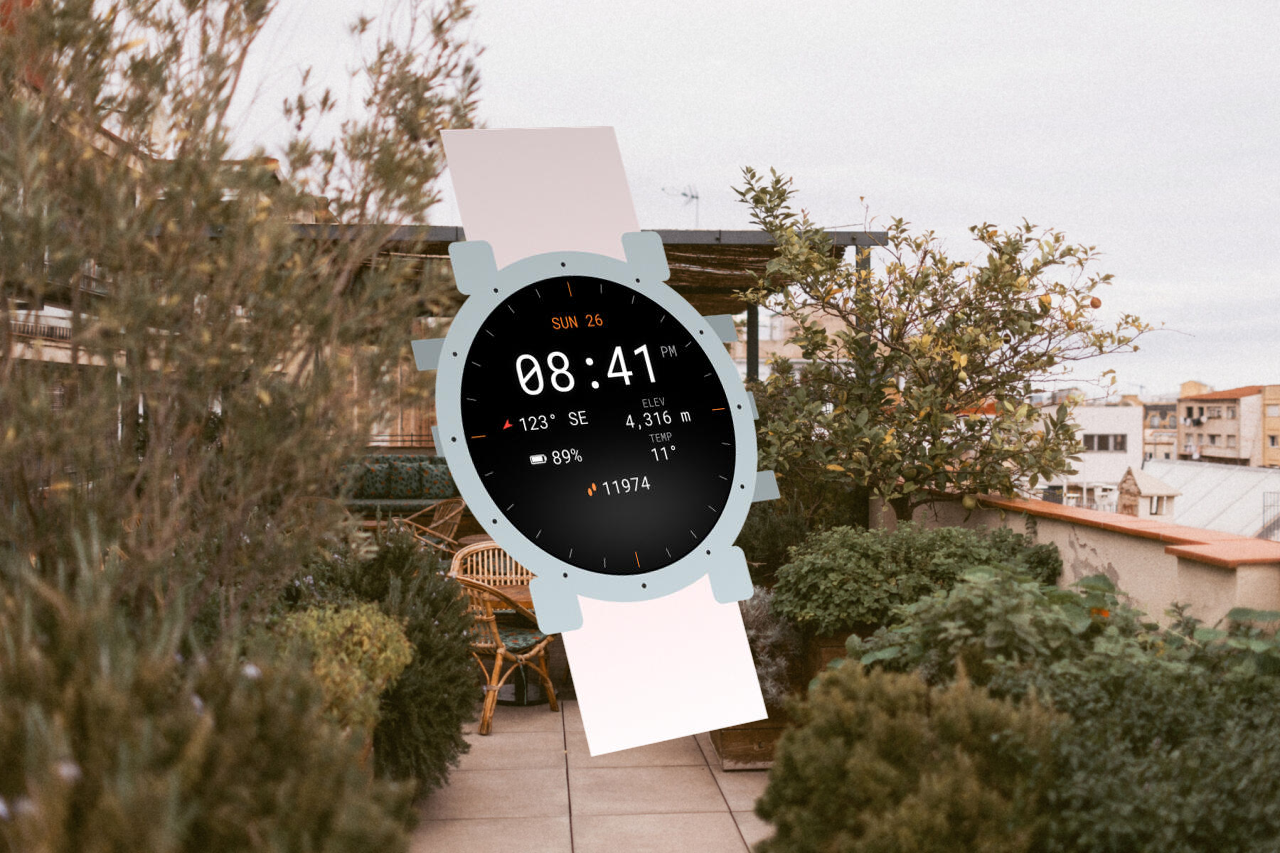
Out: 8h41
